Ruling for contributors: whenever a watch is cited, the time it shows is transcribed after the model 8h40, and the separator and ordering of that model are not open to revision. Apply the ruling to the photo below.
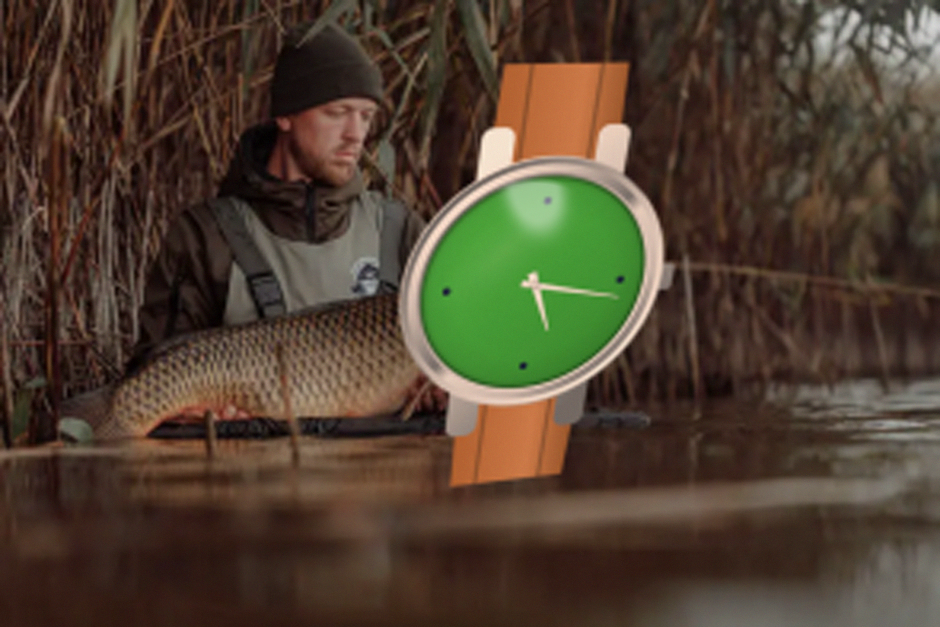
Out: 5h17
